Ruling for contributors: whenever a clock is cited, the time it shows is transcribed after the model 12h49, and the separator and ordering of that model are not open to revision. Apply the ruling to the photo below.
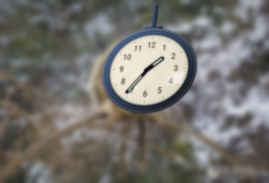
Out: 1h36
